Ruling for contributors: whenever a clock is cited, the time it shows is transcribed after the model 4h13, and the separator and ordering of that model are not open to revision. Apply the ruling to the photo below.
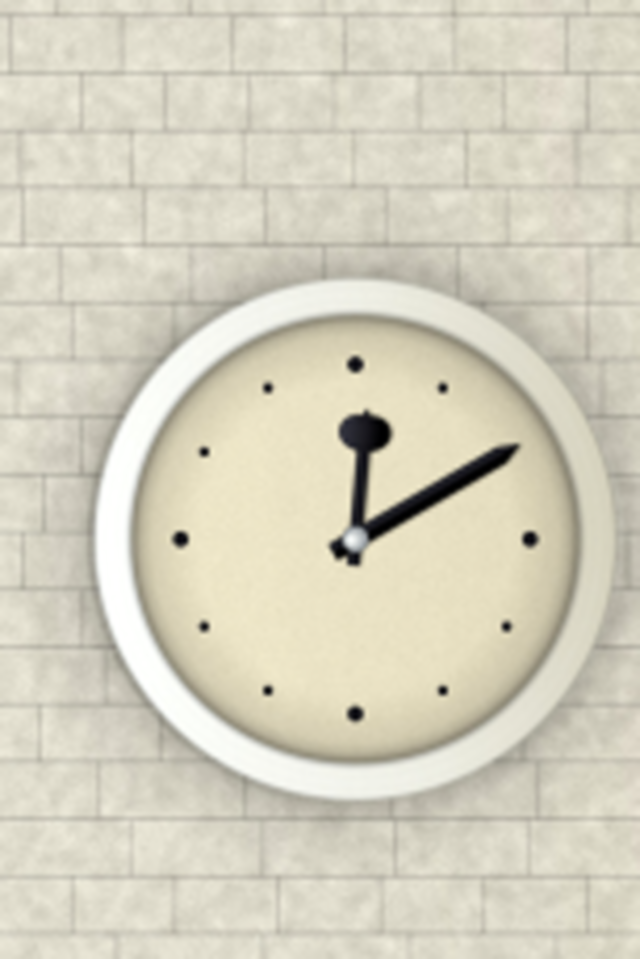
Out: 12h10
